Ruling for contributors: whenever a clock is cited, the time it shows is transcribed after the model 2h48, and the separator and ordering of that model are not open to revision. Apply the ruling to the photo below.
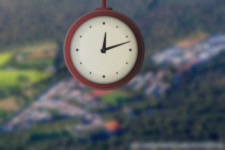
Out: 12h12
